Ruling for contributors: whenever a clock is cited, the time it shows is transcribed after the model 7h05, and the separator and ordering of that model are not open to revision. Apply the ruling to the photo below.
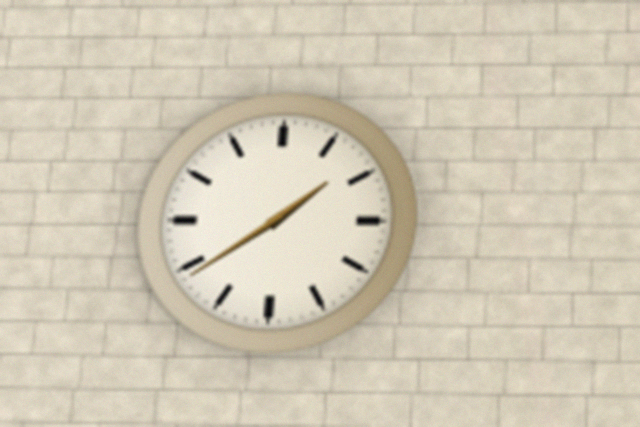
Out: 1h39
